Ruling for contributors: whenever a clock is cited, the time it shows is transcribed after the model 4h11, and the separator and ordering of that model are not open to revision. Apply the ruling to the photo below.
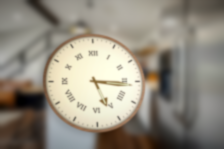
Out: 5h16
